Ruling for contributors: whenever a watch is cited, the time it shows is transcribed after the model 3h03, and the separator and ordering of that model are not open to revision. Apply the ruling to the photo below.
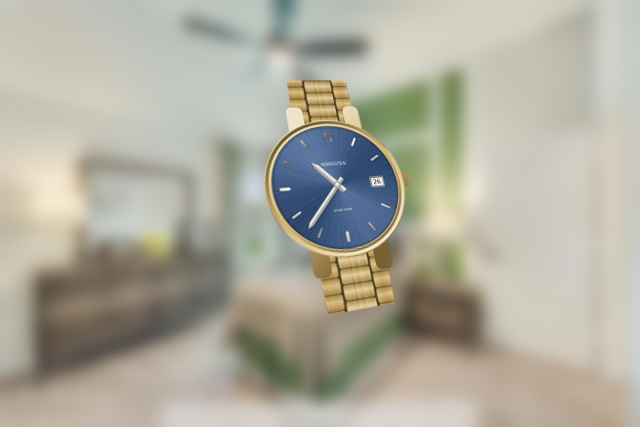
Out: 10h37
